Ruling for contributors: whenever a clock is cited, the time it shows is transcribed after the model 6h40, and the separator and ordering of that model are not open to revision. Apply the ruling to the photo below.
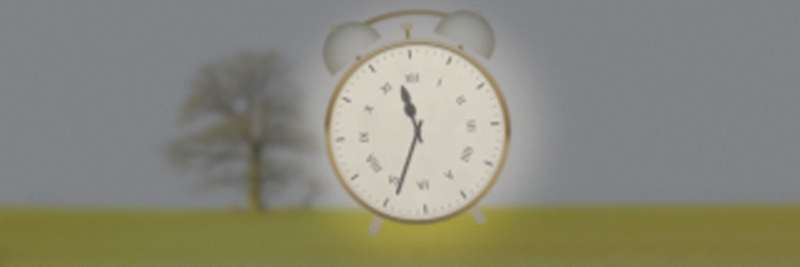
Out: 11h34
